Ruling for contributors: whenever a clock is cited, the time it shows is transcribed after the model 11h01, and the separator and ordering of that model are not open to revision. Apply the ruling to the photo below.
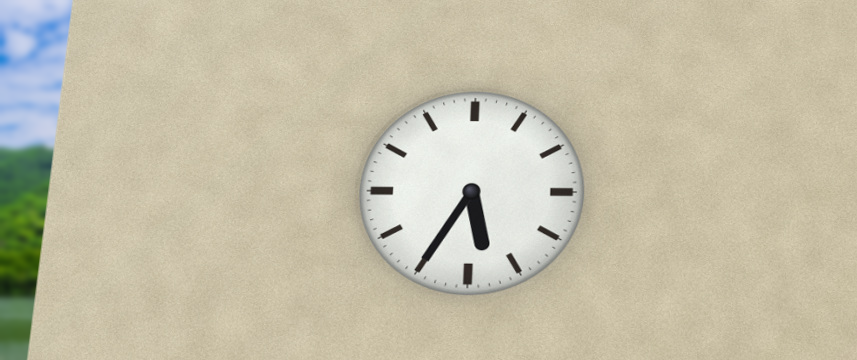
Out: 5h35
